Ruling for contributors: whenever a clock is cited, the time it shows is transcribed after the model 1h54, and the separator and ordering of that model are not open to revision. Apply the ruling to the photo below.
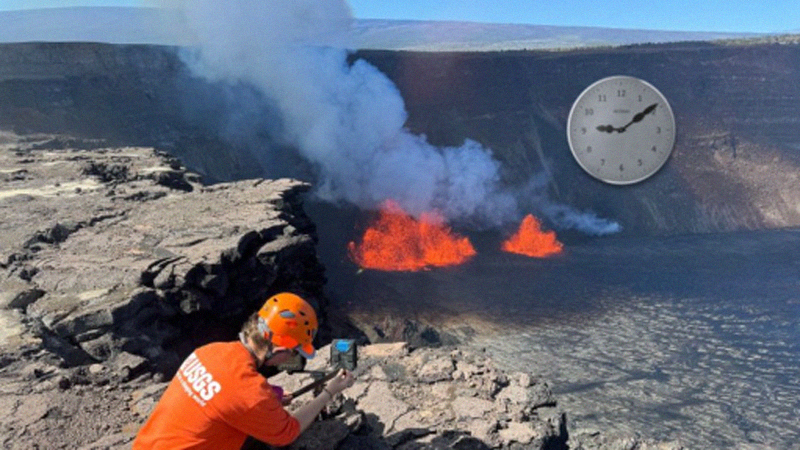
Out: 9h09
